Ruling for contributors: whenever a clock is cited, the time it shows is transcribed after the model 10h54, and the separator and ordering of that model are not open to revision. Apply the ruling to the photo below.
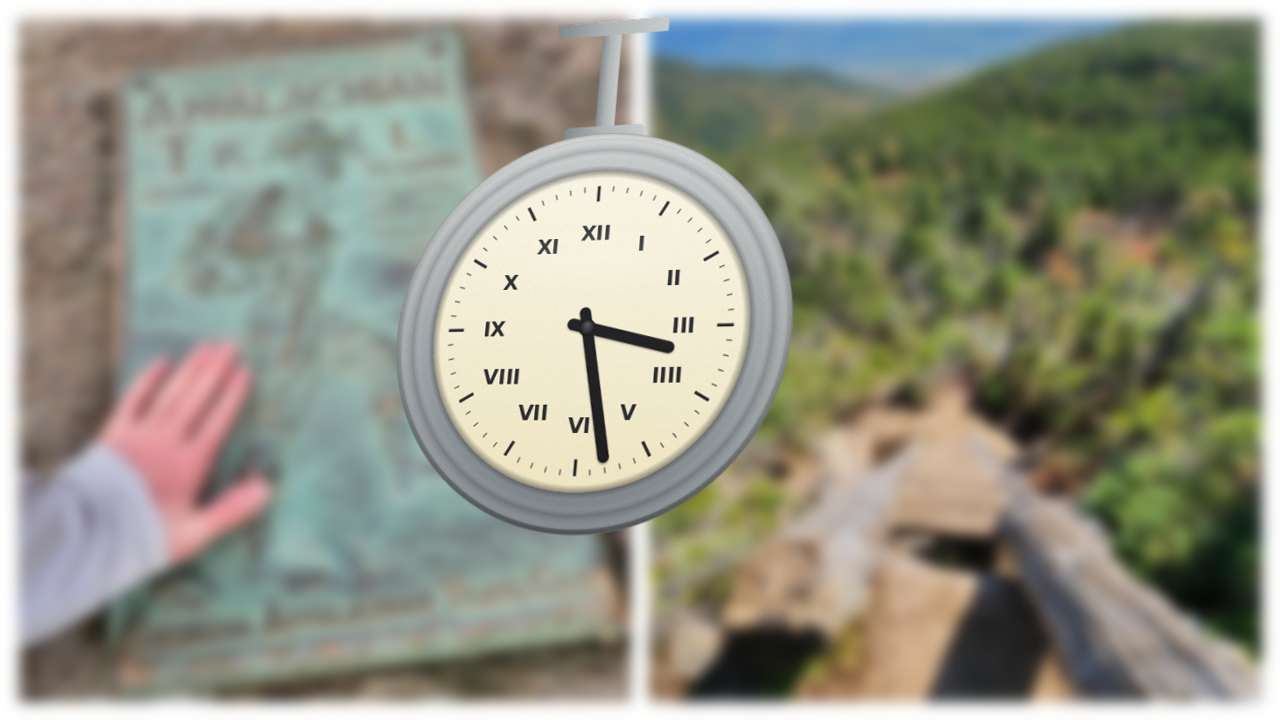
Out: 3h28
